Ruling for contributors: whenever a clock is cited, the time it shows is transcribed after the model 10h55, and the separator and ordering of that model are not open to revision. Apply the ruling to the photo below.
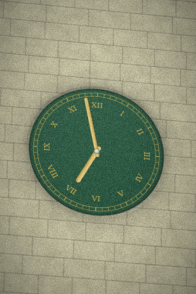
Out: 6h58
